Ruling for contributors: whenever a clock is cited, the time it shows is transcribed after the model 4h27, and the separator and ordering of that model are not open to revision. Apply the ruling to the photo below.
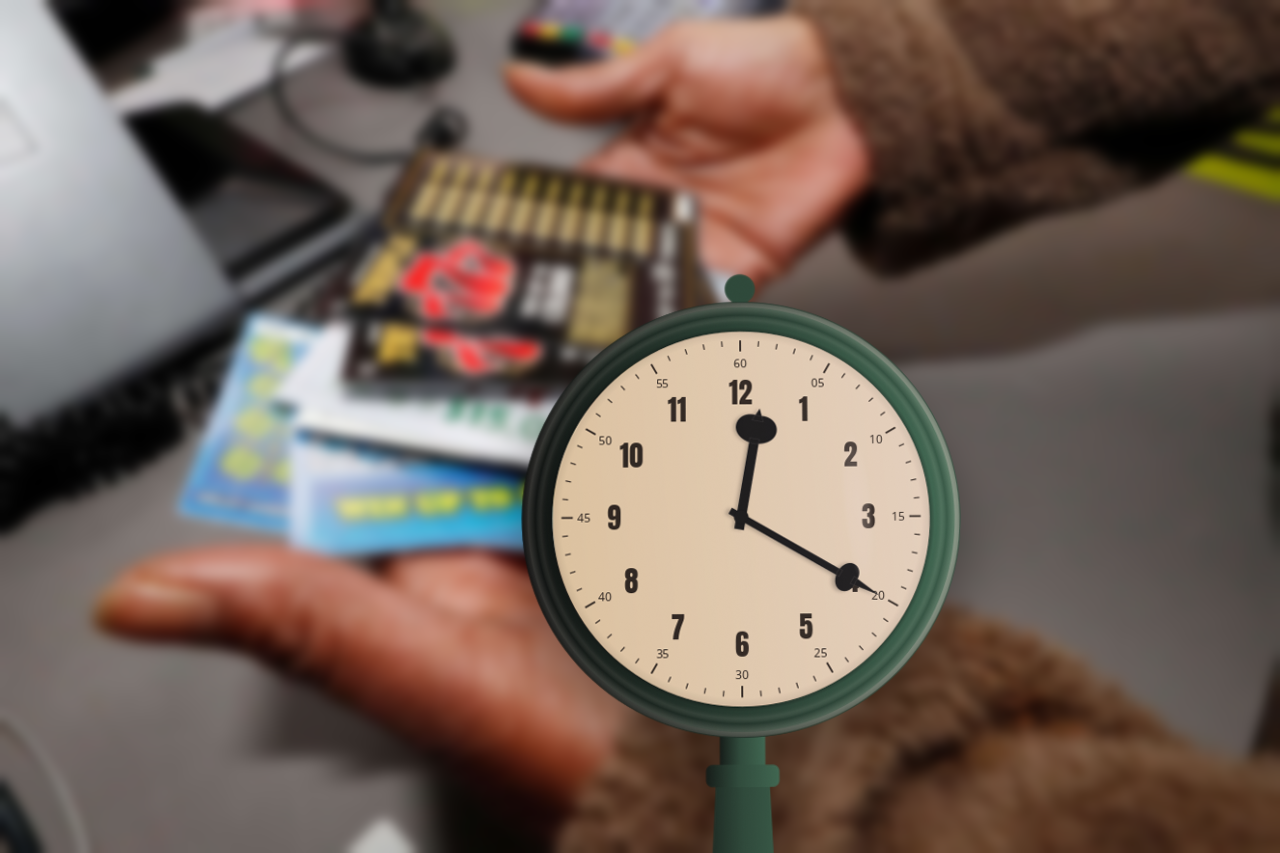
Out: 12h20
